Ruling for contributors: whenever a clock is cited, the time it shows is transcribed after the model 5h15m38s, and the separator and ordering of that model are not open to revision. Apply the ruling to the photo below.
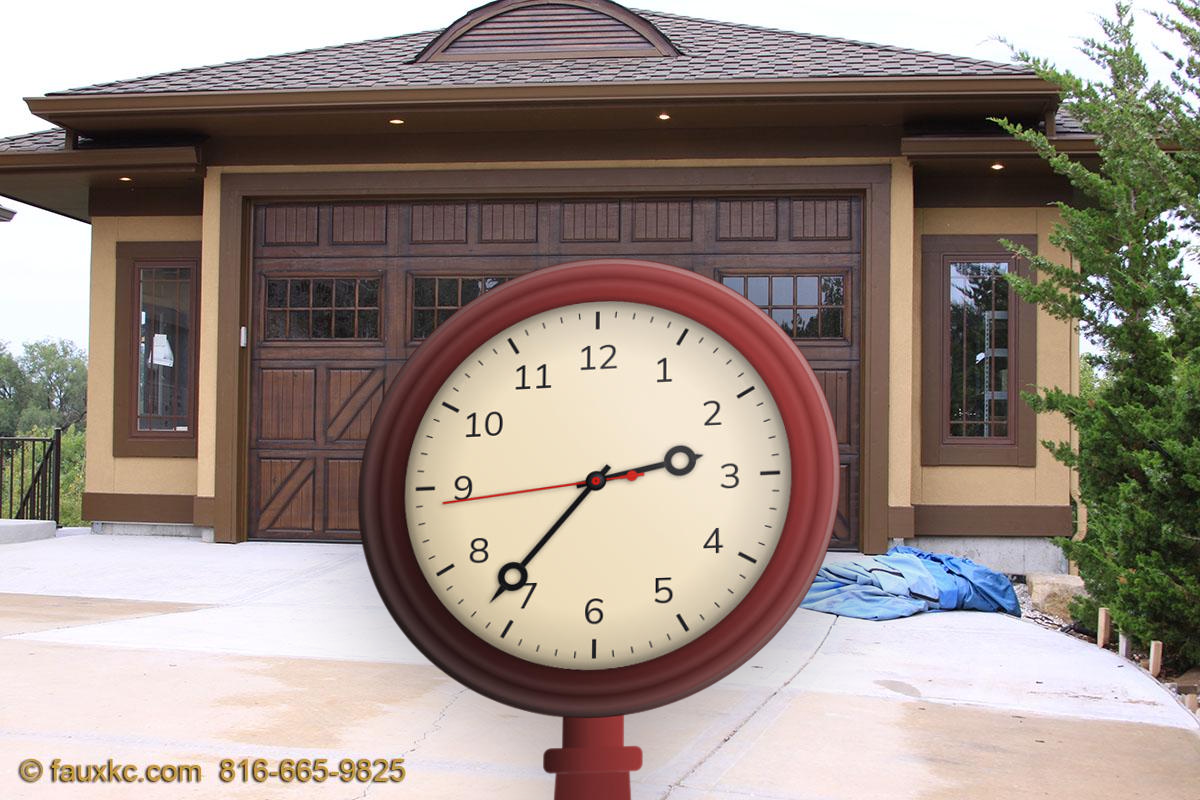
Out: 2h36m44s
